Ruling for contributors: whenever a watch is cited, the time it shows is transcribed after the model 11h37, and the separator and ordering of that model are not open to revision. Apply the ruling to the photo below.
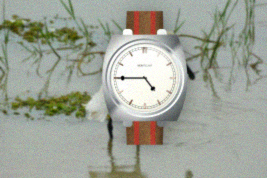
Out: 4h45
